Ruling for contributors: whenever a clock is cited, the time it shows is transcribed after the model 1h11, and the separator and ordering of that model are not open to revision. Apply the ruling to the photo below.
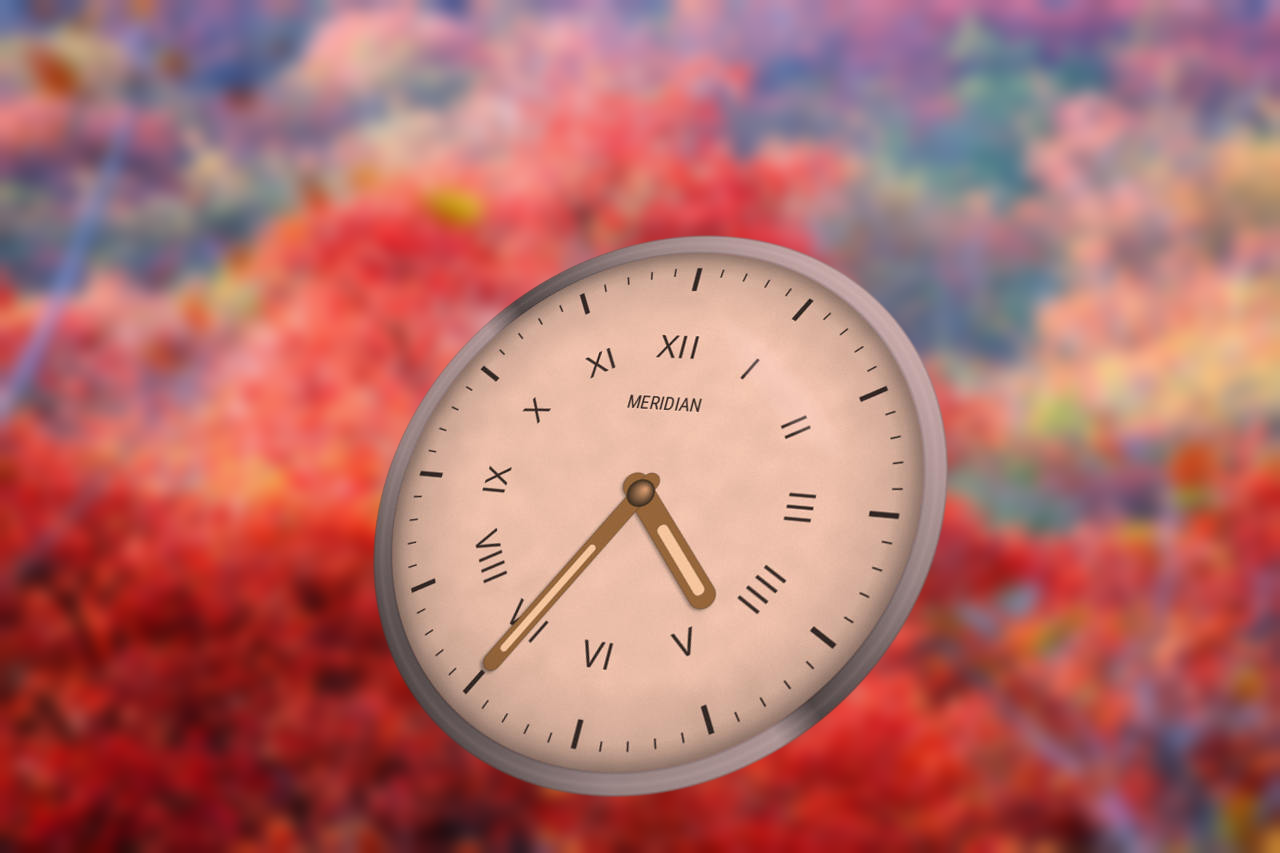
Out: 4h35
